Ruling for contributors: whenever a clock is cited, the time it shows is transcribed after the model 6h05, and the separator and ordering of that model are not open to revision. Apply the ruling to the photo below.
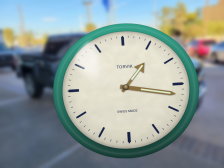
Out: 1h17
